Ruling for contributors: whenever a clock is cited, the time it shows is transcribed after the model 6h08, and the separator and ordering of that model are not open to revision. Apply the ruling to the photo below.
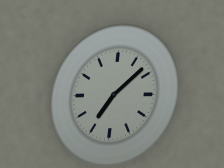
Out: 7h08
